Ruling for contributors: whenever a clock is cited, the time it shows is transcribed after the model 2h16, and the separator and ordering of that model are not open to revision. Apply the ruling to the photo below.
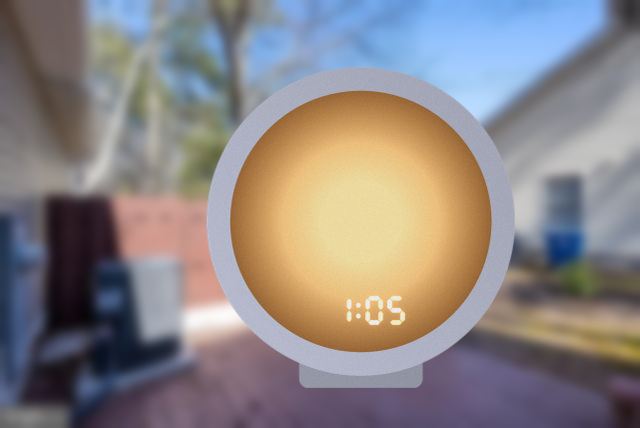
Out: 1h05
